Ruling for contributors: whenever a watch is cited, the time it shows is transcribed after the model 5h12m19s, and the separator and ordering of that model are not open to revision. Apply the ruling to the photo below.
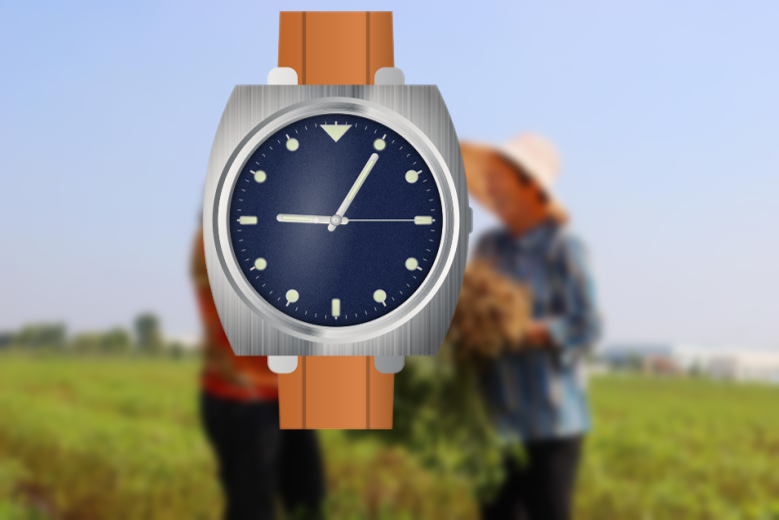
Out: 9h05m15s
